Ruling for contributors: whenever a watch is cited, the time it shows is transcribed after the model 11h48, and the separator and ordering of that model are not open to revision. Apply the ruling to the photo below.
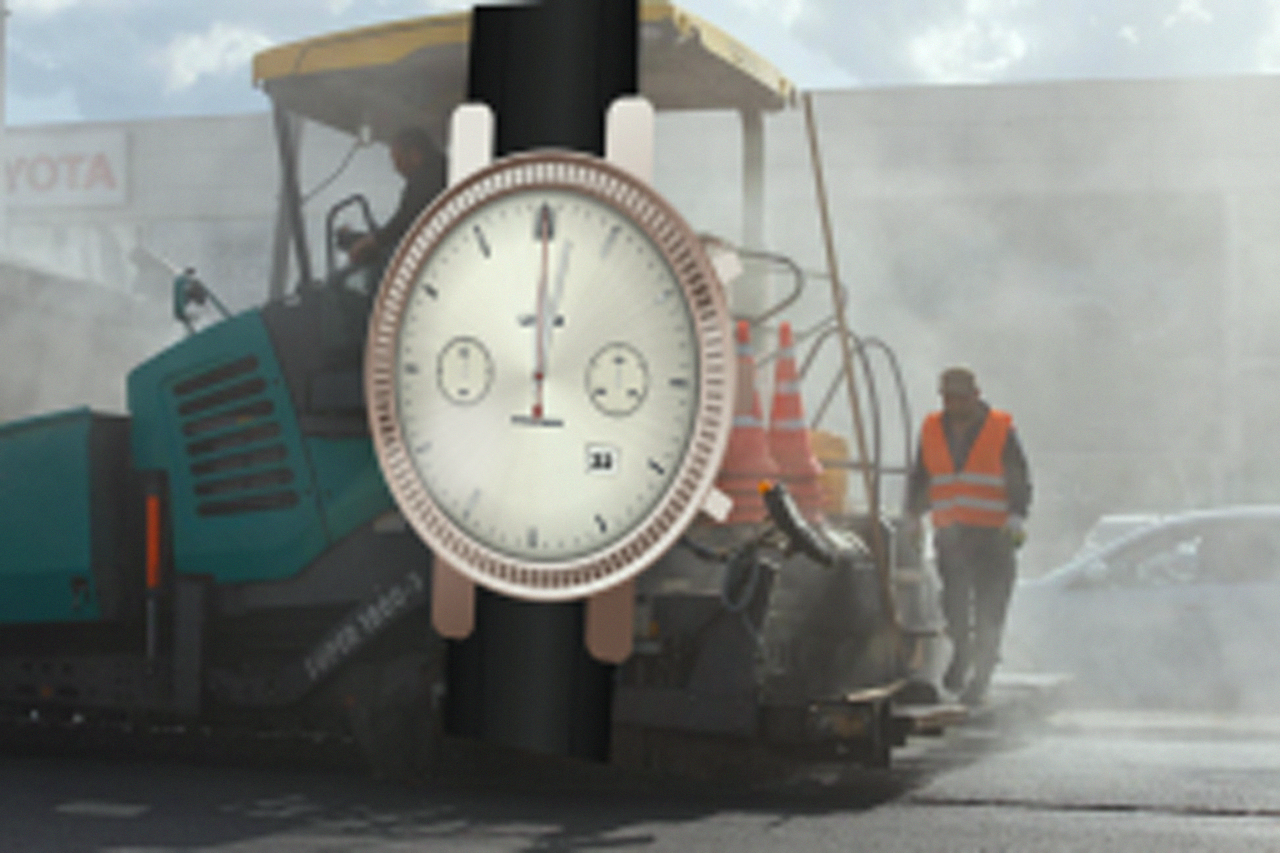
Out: 12h02
